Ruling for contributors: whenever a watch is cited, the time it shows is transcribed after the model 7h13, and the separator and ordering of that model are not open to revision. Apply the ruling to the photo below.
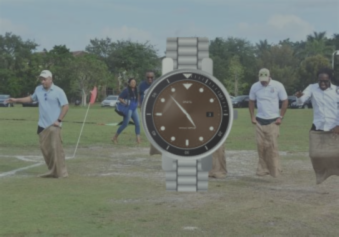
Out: 4h53
